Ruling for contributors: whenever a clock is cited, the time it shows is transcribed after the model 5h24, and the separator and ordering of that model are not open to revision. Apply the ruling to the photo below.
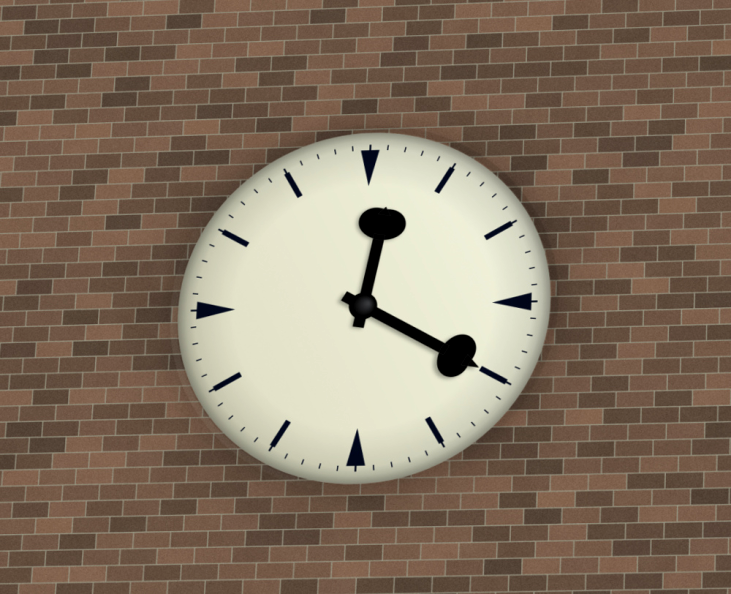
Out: 12h20
